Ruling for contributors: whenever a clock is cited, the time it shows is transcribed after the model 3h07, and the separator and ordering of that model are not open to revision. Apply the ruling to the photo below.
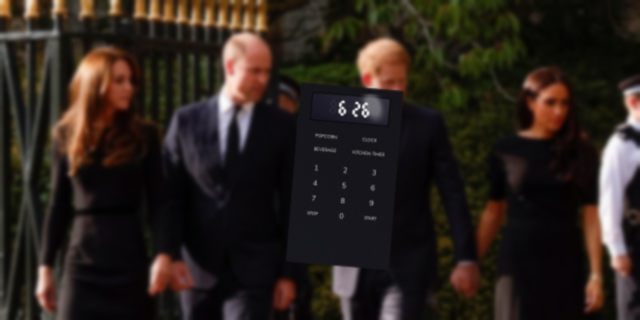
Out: 6h26
